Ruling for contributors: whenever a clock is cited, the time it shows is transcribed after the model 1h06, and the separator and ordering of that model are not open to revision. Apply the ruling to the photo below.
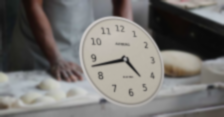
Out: 4h43
